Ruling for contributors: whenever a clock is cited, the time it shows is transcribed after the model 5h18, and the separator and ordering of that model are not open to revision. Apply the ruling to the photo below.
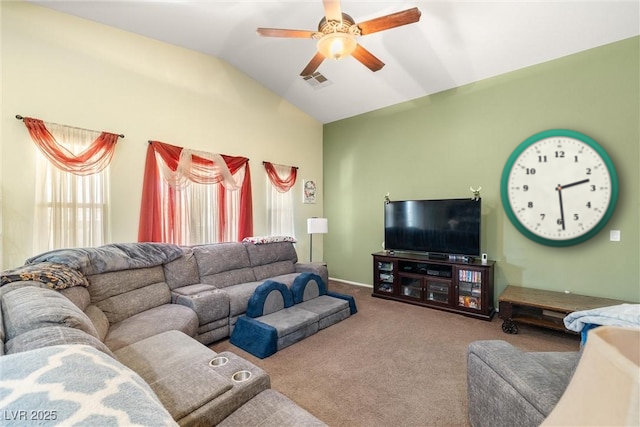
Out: 2h29
